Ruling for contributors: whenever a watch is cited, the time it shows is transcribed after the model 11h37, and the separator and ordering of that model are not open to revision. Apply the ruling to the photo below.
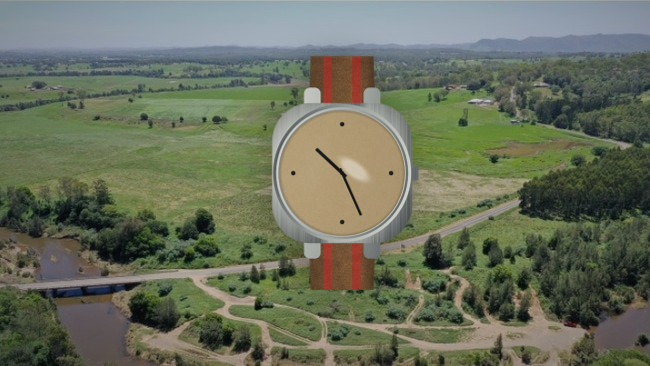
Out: 10h26
